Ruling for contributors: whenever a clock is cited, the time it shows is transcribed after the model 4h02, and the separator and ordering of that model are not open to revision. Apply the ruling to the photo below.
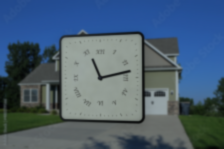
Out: 11h13
